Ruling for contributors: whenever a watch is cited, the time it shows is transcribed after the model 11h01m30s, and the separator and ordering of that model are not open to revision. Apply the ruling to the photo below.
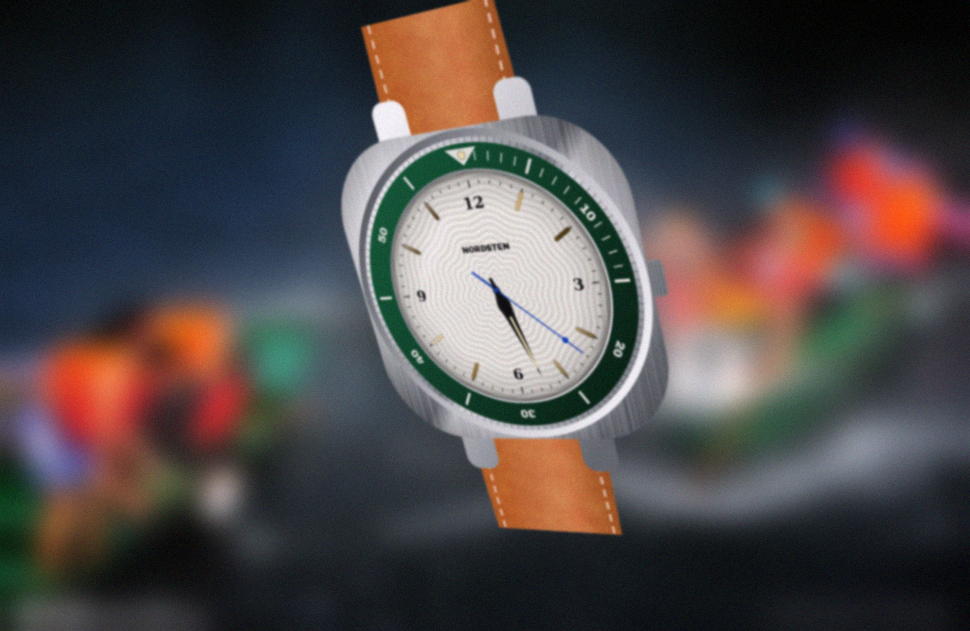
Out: 5h27m22s
